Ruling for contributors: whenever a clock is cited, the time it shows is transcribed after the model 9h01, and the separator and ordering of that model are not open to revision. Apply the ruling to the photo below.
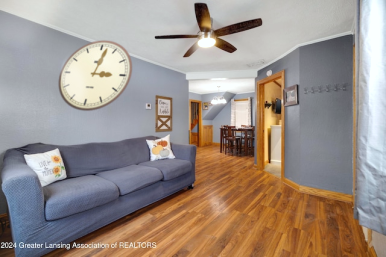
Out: 3h02
